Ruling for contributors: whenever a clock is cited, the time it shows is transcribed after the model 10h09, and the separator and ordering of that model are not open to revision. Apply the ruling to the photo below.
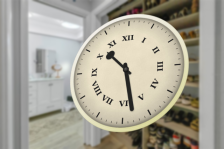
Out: 10h28
